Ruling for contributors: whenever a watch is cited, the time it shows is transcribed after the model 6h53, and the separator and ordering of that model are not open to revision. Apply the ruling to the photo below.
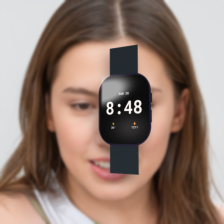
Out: 8h48
